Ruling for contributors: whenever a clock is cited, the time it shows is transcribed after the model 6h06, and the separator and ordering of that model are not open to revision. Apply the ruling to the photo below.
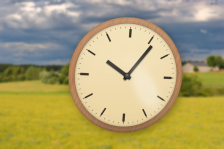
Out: 10h06
